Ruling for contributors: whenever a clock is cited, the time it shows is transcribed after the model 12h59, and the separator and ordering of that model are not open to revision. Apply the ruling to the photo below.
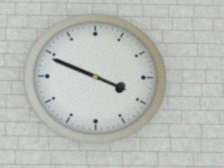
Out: 3h49
